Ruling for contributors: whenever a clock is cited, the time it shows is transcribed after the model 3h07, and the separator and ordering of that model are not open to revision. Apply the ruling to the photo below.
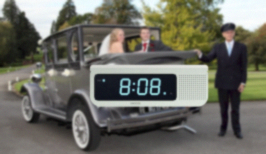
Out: 8h08
